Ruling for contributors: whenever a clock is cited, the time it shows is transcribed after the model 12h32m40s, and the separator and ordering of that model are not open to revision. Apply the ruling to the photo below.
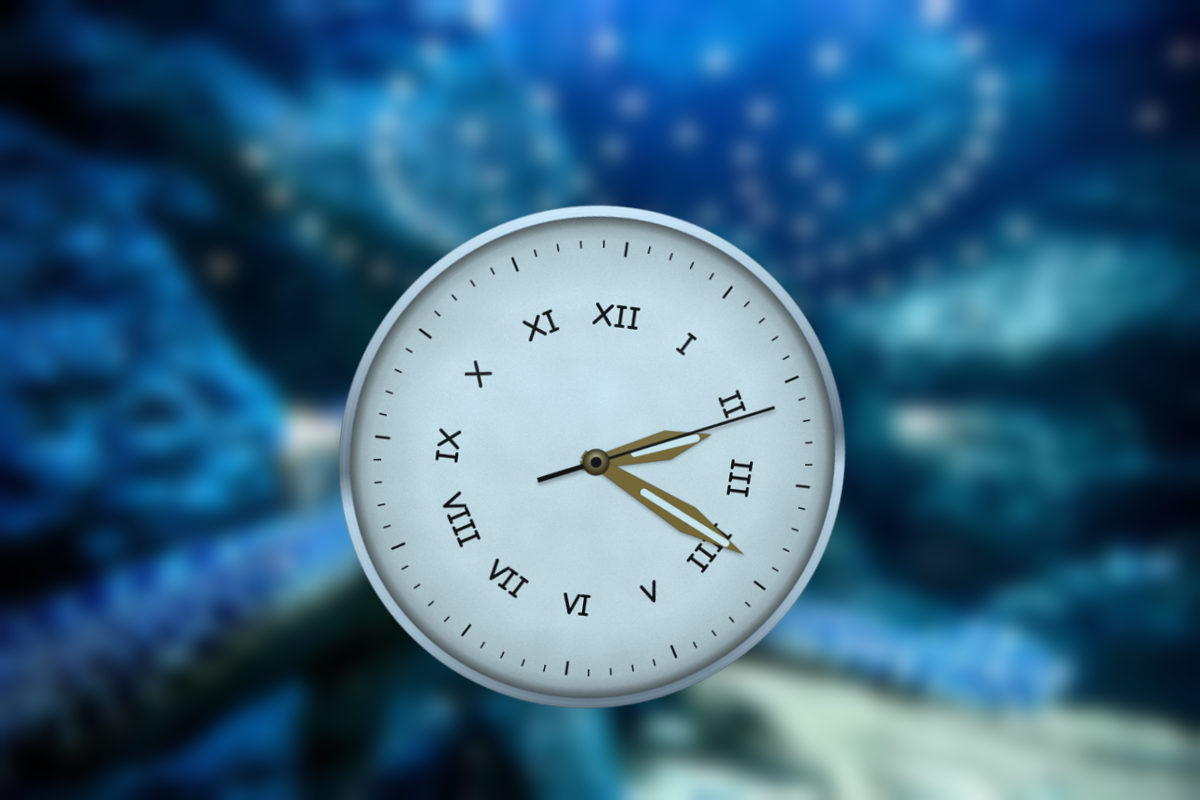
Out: 2h19m11s
